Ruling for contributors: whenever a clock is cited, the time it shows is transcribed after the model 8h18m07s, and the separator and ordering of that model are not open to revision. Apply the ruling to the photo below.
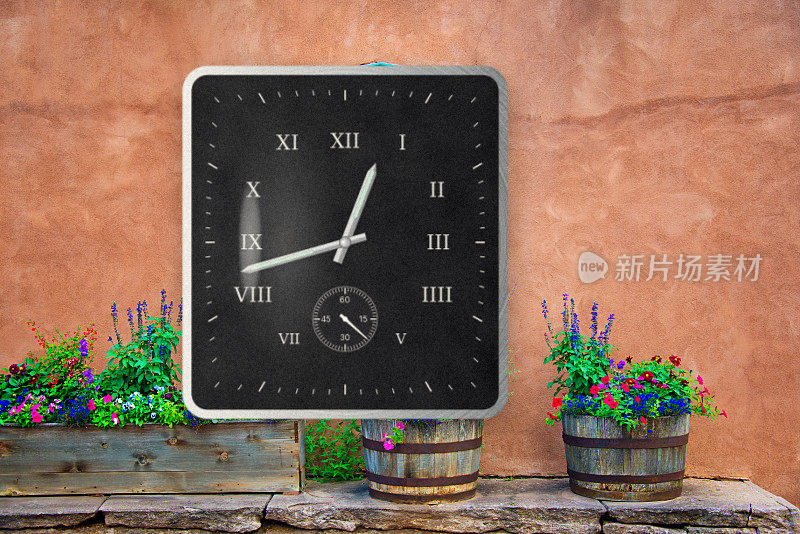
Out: 12h42m22s
